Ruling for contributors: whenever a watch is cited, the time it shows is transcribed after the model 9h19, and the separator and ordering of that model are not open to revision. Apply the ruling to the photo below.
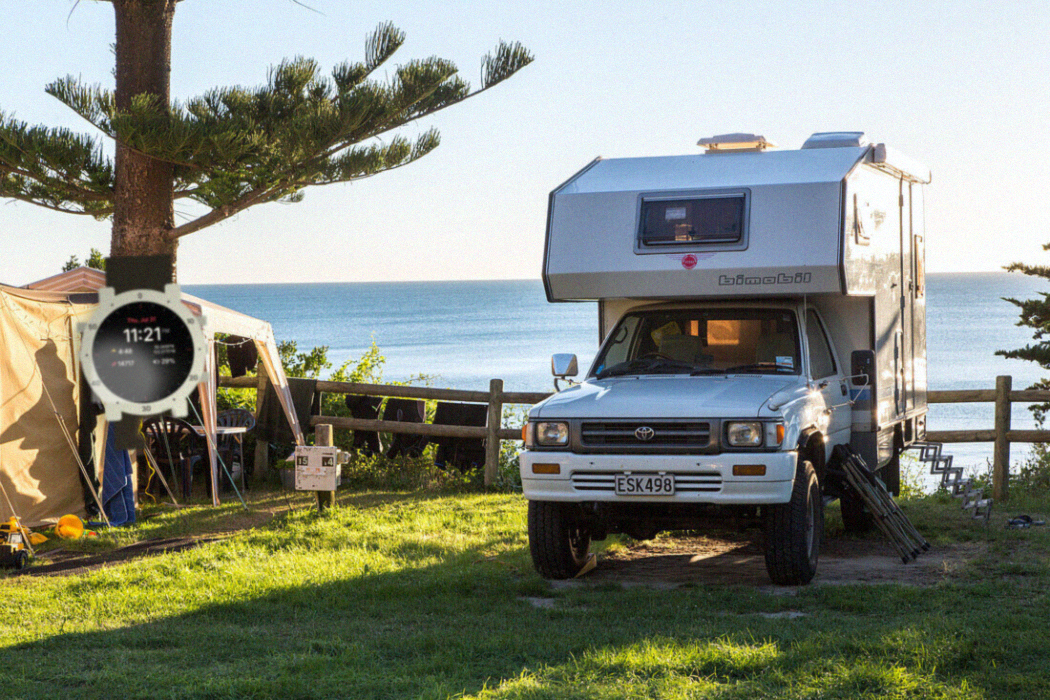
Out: 11h21
